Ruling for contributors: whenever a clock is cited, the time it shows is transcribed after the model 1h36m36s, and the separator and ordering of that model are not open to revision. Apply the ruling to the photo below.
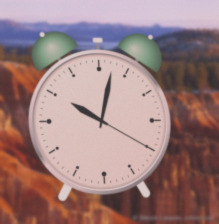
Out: 10h02m20s
